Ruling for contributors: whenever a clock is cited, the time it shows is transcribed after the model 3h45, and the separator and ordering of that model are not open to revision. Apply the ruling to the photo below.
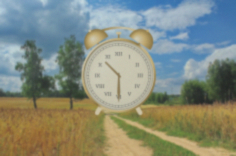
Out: 10h30
